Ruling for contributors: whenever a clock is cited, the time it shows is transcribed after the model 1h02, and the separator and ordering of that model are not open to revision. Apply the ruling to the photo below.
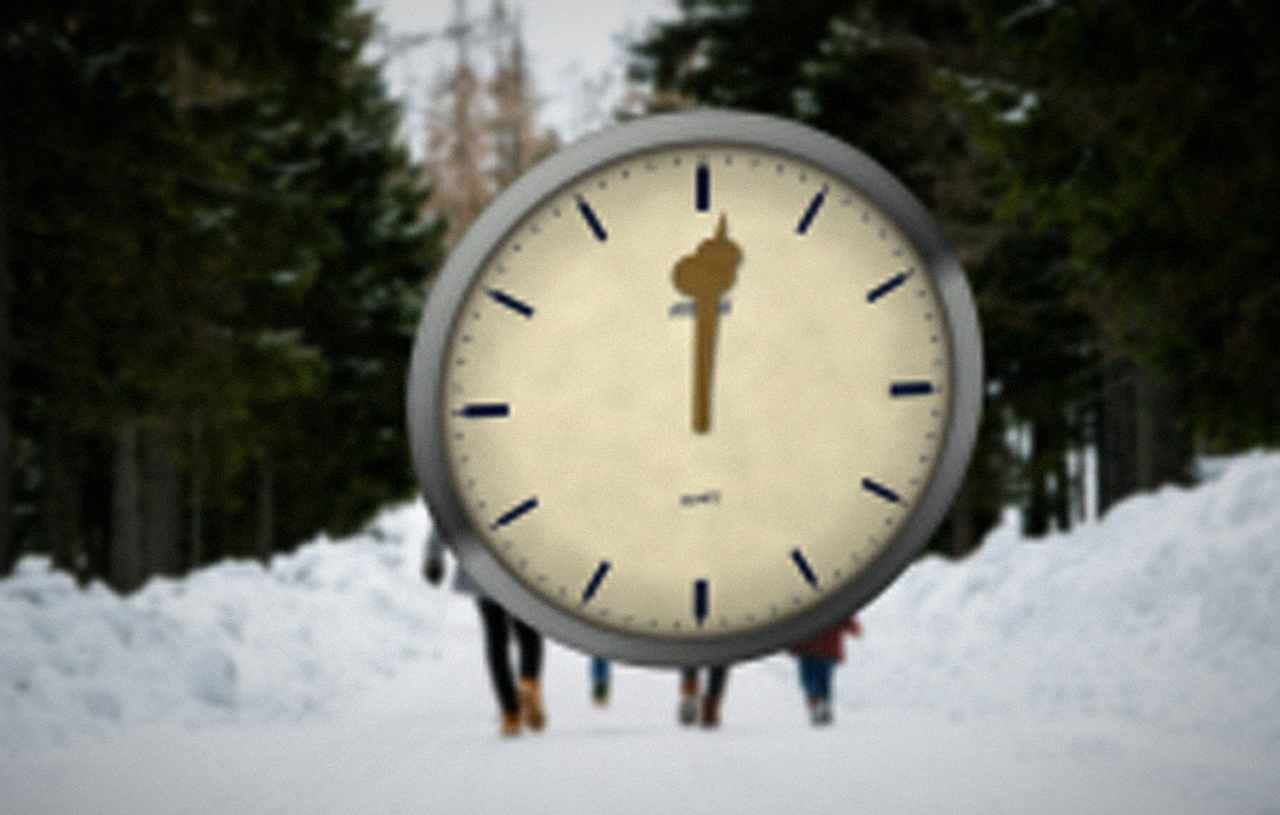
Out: 12h01
